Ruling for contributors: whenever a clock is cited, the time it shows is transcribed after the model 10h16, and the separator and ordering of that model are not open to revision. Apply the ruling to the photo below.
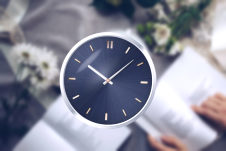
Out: 10h08
